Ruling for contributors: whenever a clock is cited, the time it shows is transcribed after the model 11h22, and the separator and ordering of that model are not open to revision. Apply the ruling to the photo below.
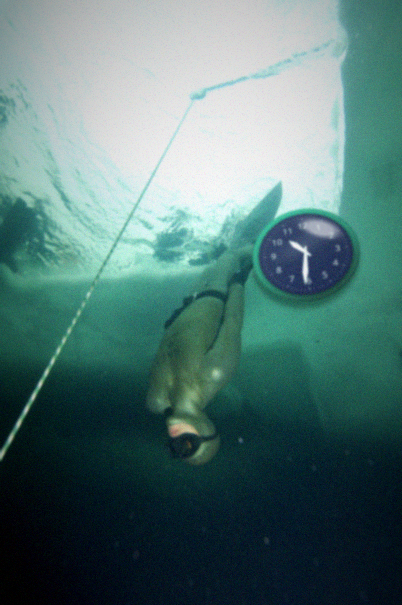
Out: 10h31
